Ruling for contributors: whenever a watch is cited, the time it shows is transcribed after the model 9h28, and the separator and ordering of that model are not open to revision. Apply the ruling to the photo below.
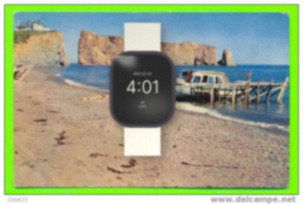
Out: 4h01
